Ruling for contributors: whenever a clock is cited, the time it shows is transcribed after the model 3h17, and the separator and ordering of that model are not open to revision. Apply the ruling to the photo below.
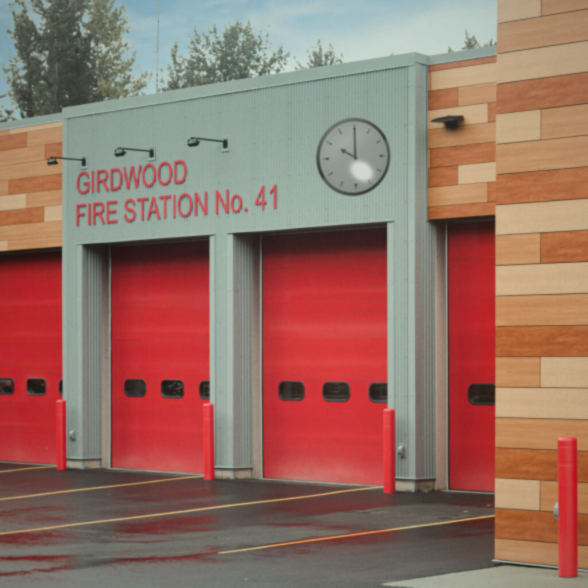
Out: 10h00
